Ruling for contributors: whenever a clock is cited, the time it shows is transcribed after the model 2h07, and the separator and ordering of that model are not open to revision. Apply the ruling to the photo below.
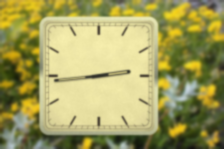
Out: 2h44
